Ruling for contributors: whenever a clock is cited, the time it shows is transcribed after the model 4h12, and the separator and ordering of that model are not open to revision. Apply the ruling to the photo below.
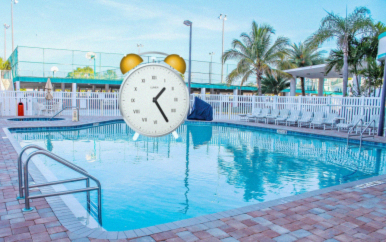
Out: 1h25
